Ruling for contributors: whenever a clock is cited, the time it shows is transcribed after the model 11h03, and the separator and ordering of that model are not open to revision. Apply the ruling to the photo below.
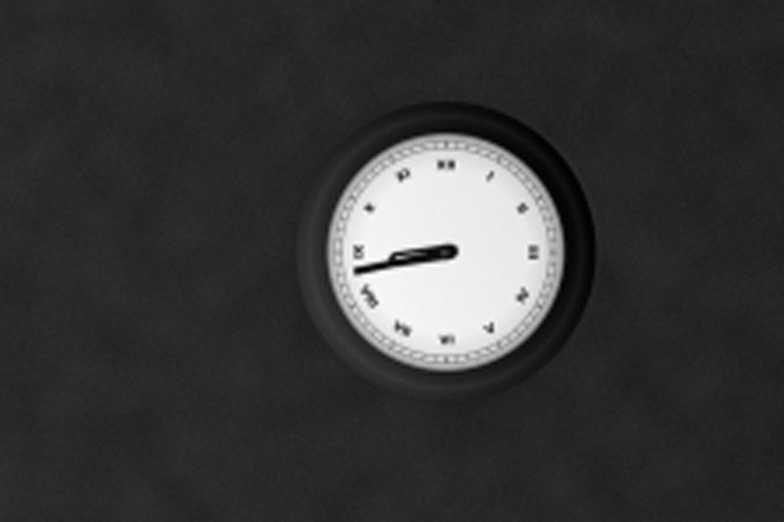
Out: 8h43
